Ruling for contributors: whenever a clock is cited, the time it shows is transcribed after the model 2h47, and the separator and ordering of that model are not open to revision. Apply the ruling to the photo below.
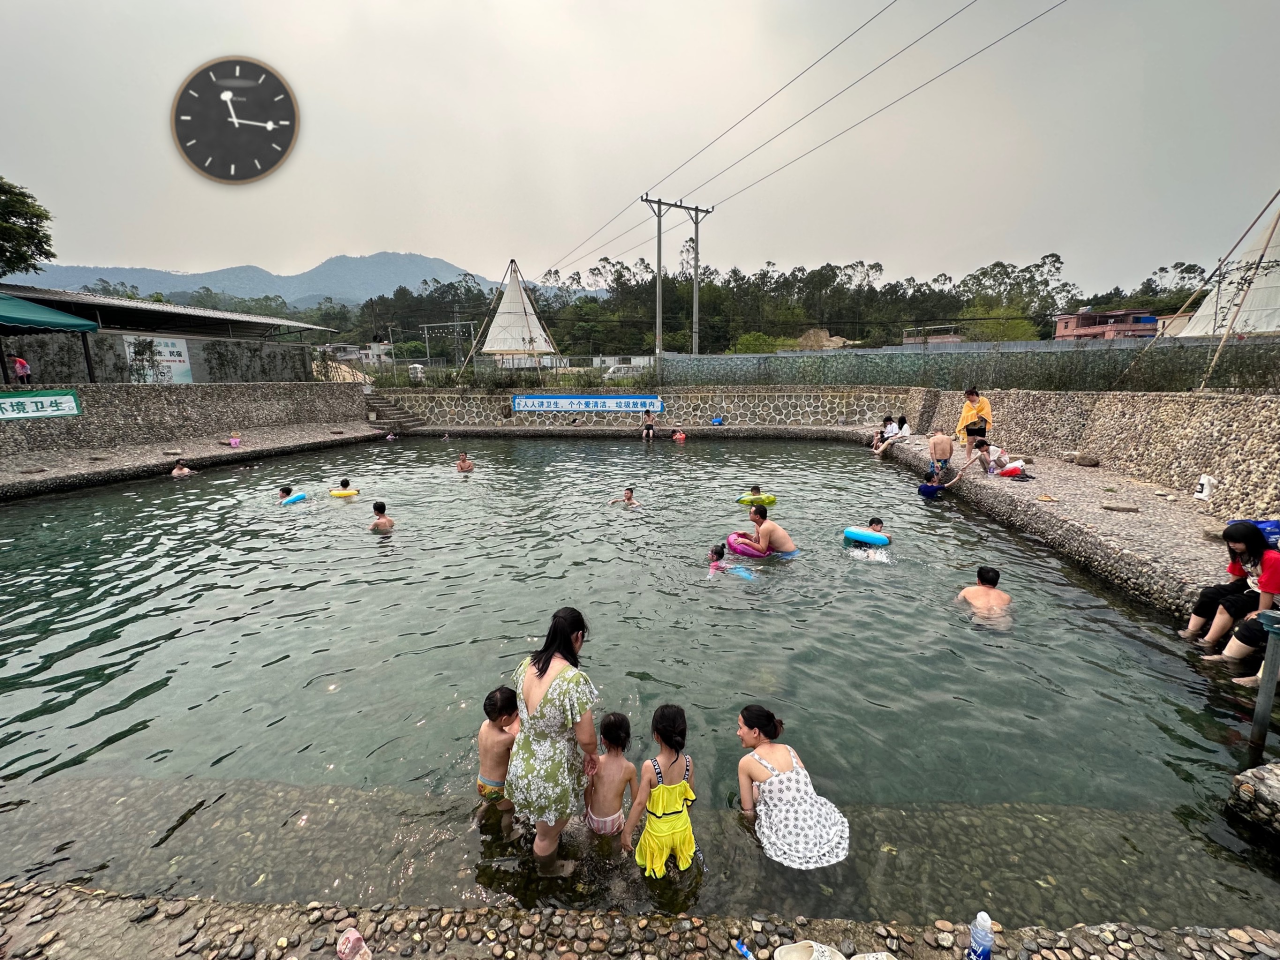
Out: 11h16
